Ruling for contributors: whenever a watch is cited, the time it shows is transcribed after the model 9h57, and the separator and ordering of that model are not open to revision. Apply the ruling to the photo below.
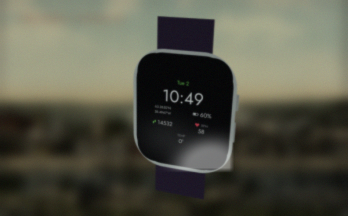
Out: 10h49
